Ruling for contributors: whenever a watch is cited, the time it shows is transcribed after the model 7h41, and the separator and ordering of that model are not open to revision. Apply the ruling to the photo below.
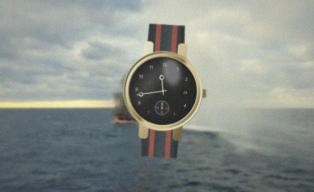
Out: 11h43
